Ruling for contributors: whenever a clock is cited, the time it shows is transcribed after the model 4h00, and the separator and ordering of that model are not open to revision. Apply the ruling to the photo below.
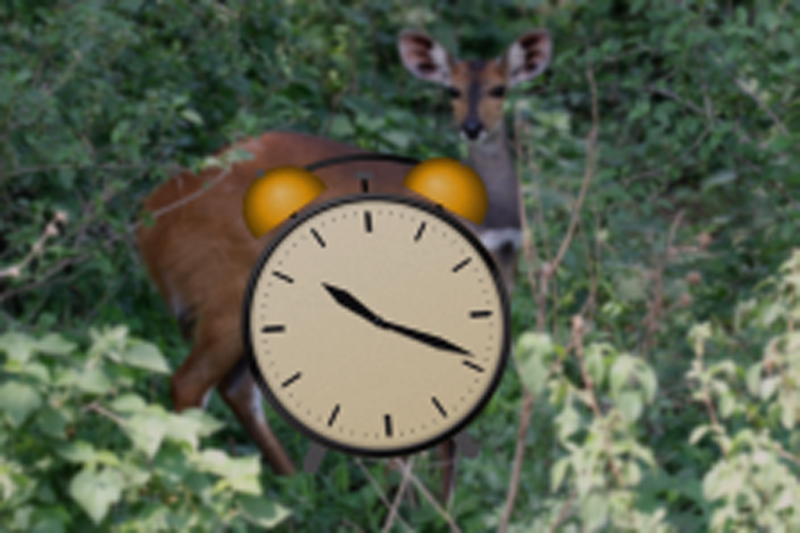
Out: 10h19
